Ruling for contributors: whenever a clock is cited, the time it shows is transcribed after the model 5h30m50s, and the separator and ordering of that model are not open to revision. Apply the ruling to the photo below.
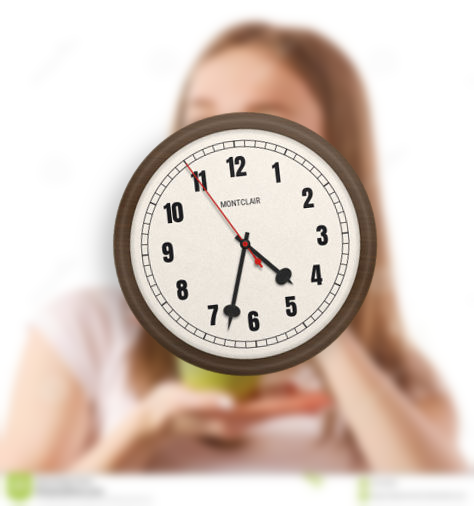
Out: 4h32m55s
